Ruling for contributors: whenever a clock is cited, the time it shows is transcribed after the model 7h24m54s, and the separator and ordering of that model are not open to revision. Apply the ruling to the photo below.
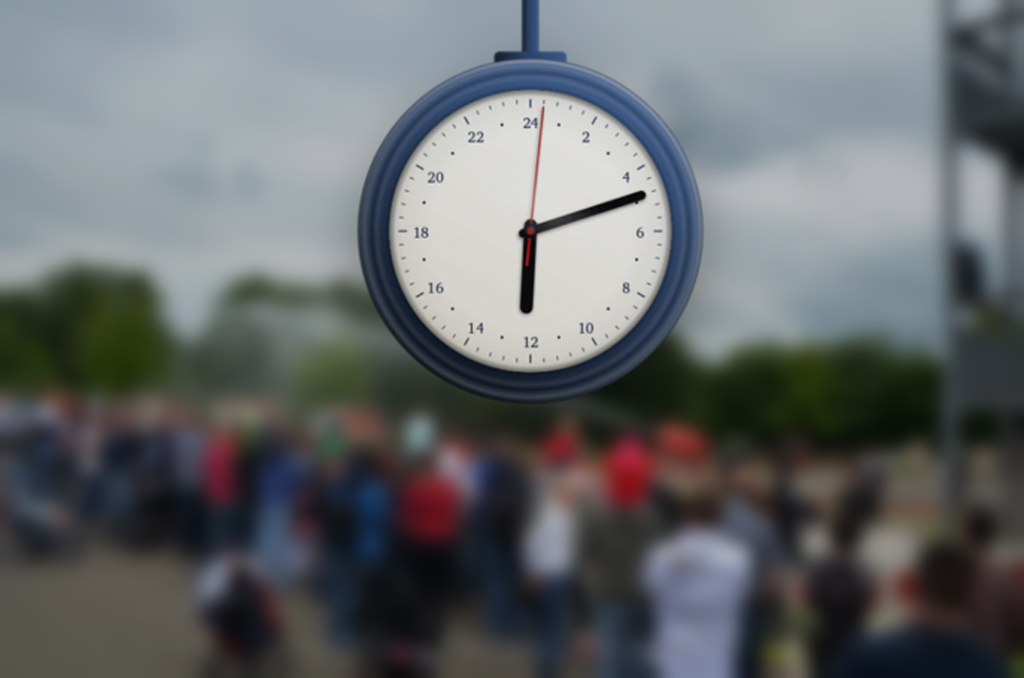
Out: 12h12m01s
